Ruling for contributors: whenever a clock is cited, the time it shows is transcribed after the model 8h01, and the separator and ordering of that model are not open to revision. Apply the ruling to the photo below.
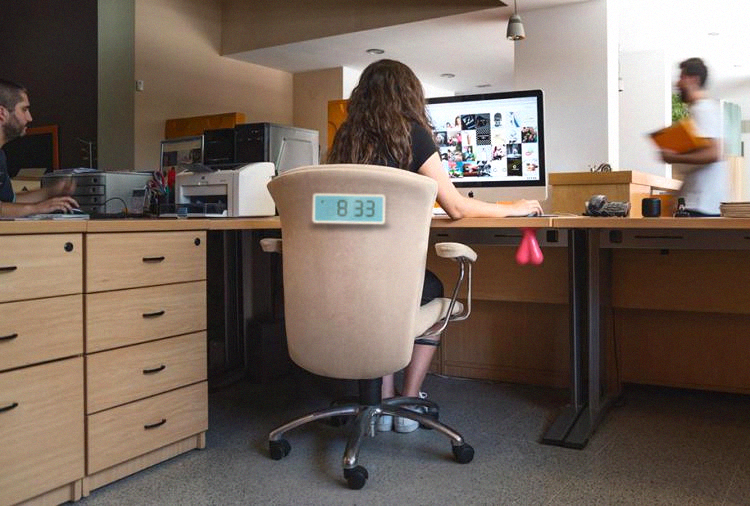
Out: 8h33
